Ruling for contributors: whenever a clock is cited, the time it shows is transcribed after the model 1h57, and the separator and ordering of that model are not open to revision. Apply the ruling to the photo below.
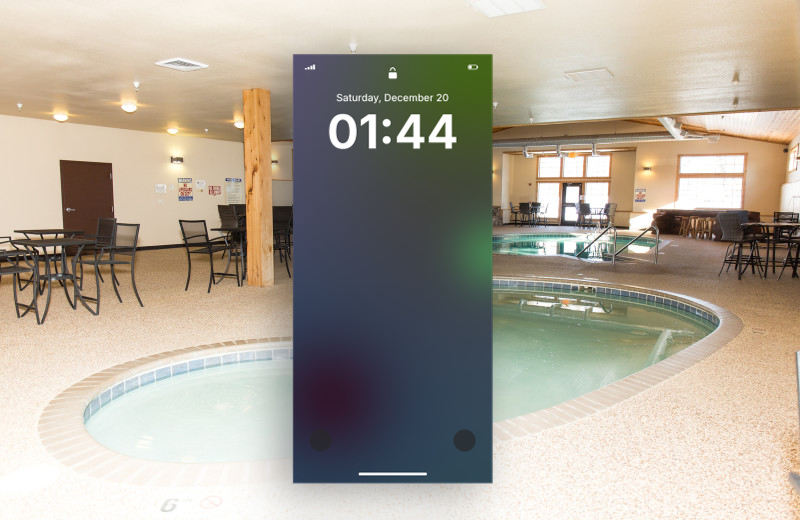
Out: 1h44
